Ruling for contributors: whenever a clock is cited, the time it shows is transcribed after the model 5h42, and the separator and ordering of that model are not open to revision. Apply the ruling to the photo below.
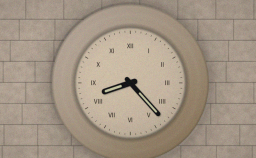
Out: 8h23
